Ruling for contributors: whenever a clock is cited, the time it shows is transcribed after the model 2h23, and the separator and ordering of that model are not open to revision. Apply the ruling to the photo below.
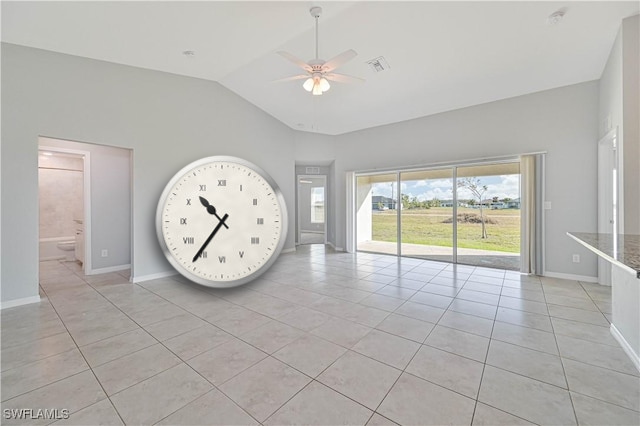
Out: 10h36
